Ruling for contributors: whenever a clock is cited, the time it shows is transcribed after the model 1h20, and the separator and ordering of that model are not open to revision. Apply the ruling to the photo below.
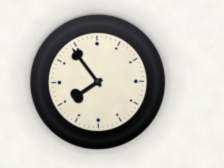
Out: 7h54
